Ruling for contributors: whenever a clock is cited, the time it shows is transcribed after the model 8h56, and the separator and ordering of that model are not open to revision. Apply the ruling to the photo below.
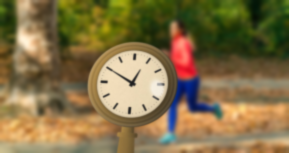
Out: 12h50
